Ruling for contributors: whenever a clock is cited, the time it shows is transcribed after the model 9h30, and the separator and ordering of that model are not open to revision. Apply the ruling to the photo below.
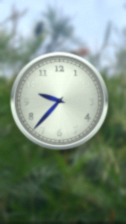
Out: 9h37
